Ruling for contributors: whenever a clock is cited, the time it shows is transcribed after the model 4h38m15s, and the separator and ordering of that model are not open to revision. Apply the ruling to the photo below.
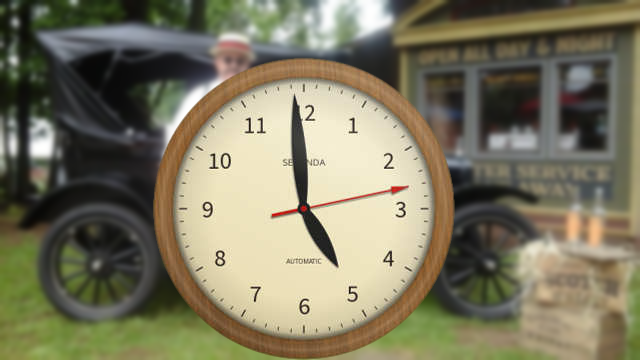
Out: 4h59m13s
